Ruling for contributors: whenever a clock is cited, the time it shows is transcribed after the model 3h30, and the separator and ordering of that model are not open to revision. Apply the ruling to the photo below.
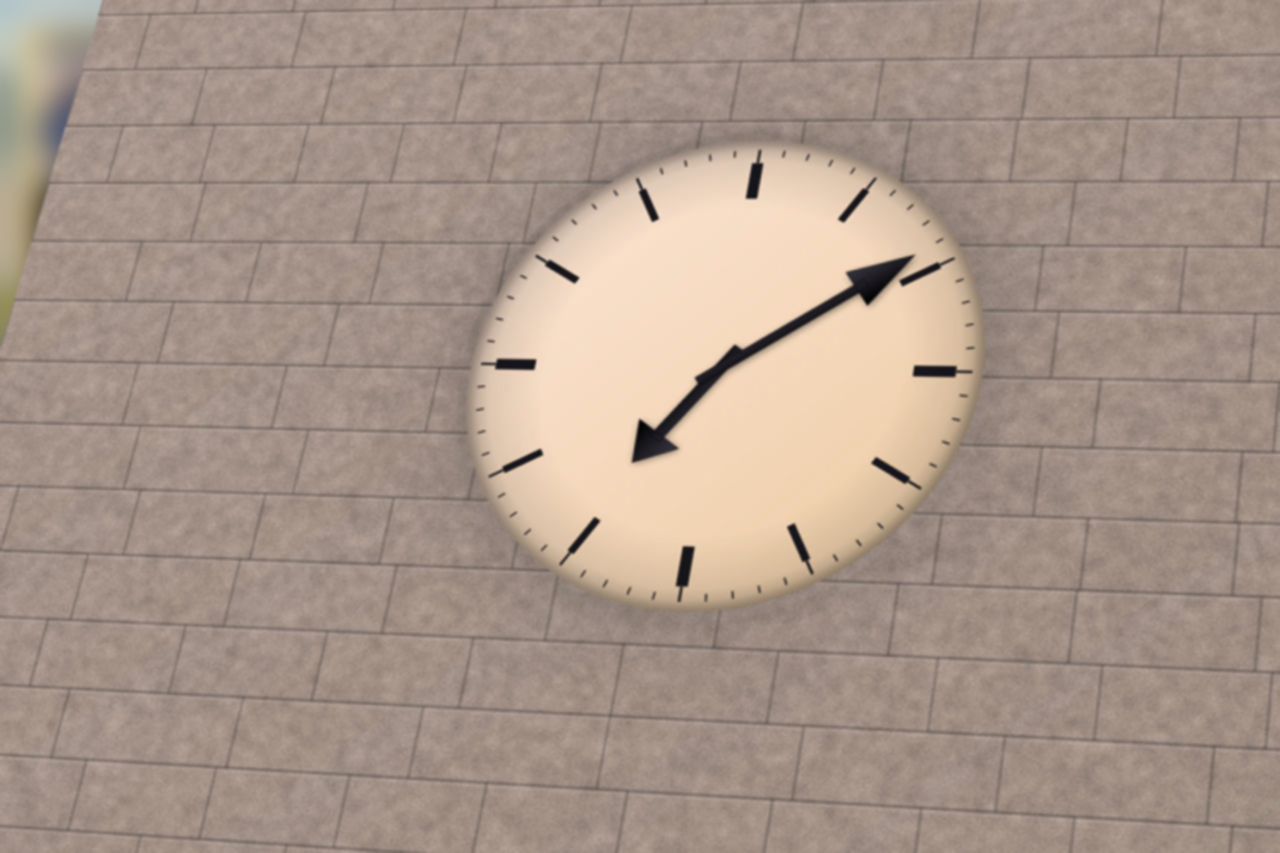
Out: 7h09
